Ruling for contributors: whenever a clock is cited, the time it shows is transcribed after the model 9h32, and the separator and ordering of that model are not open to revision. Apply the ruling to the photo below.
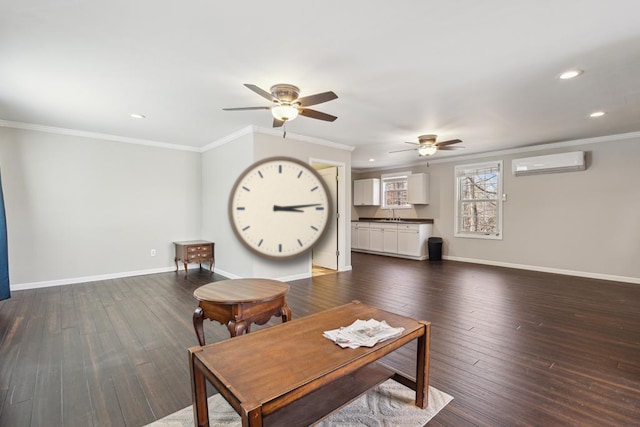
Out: 3h14
